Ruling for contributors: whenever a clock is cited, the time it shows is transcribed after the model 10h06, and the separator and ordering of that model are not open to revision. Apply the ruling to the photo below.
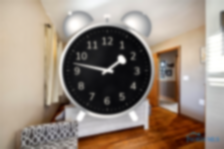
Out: 1h47
